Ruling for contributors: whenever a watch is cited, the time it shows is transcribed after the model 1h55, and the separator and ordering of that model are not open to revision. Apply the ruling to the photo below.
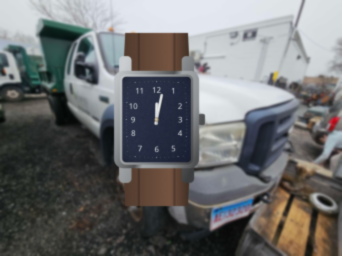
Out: 12h02
